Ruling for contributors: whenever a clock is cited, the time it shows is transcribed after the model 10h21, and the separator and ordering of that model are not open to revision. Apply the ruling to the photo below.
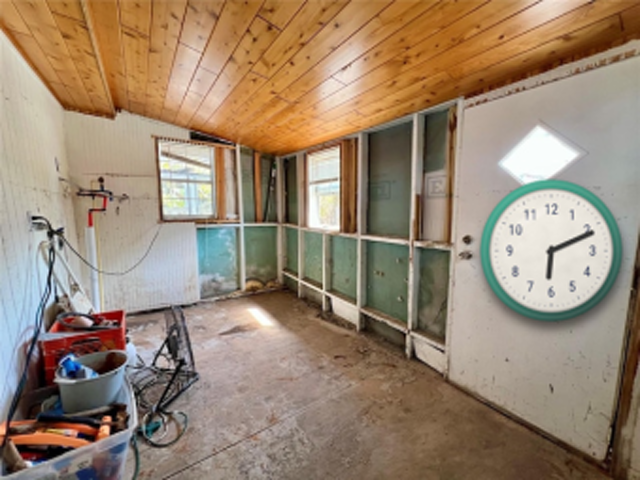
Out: 6h11
